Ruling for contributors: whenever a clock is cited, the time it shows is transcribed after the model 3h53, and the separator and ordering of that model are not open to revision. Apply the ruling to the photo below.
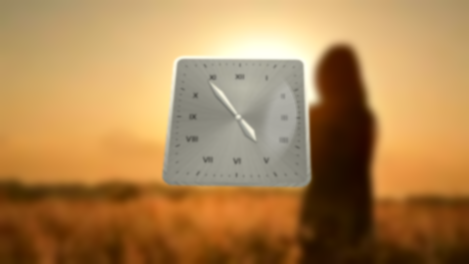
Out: 4h54
